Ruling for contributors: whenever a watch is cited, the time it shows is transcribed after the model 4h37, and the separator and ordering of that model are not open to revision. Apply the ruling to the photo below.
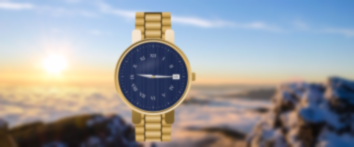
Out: 9h15
